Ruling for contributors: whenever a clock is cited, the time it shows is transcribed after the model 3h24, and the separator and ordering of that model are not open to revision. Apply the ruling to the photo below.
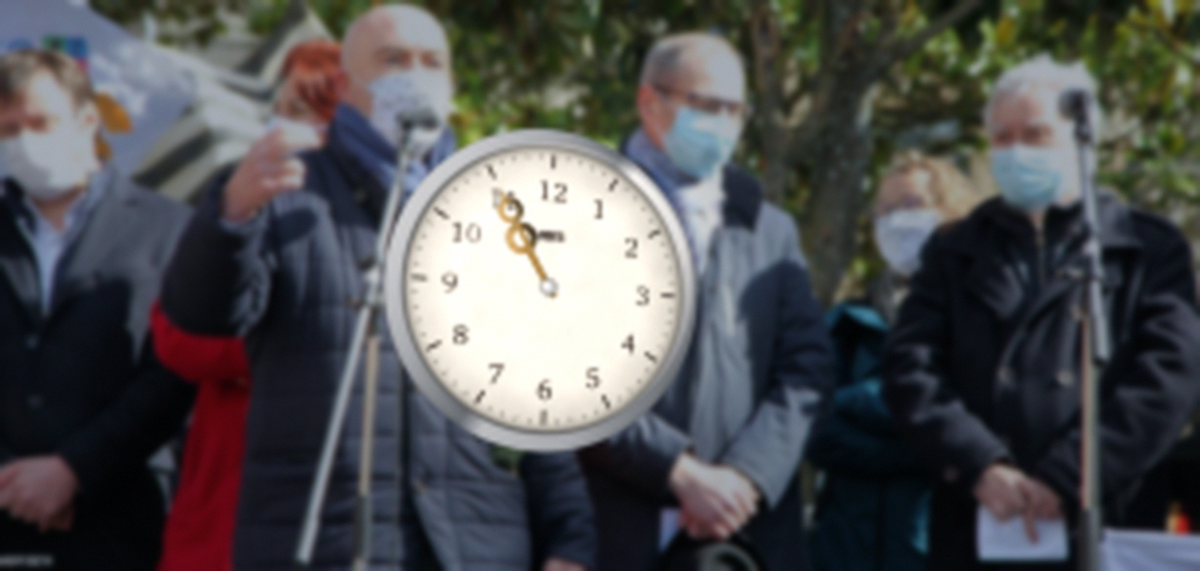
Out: 10h55
